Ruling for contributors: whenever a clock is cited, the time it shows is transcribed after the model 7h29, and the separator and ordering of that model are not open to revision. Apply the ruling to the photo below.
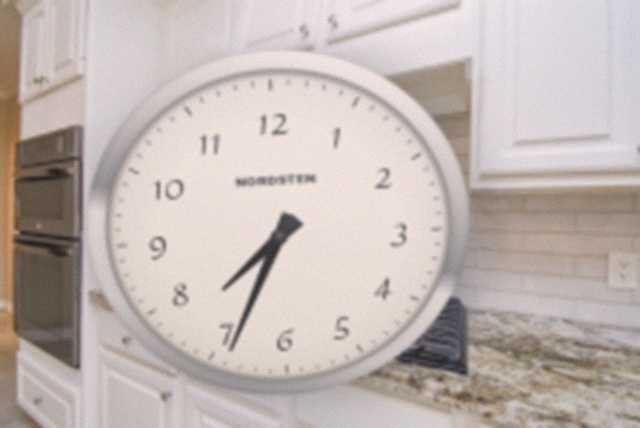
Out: 7h34
